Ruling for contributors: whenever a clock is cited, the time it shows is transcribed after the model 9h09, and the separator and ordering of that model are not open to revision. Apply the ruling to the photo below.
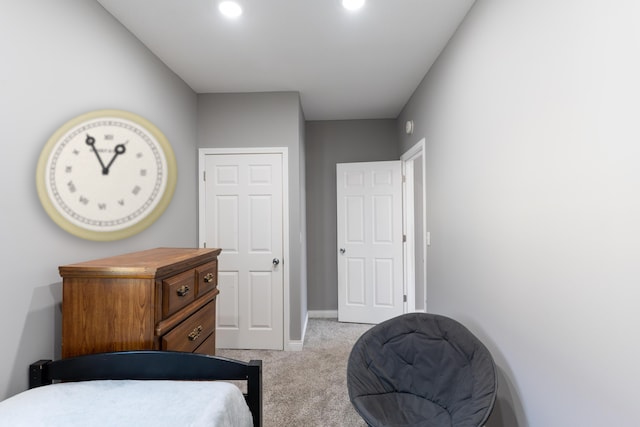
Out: 12h55
